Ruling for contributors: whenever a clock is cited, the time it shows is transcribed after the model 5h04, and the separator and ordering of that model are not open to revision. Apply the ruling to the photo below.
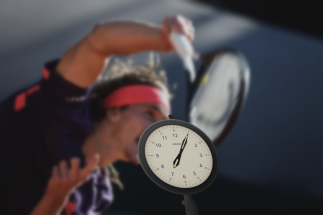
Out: 7h05
